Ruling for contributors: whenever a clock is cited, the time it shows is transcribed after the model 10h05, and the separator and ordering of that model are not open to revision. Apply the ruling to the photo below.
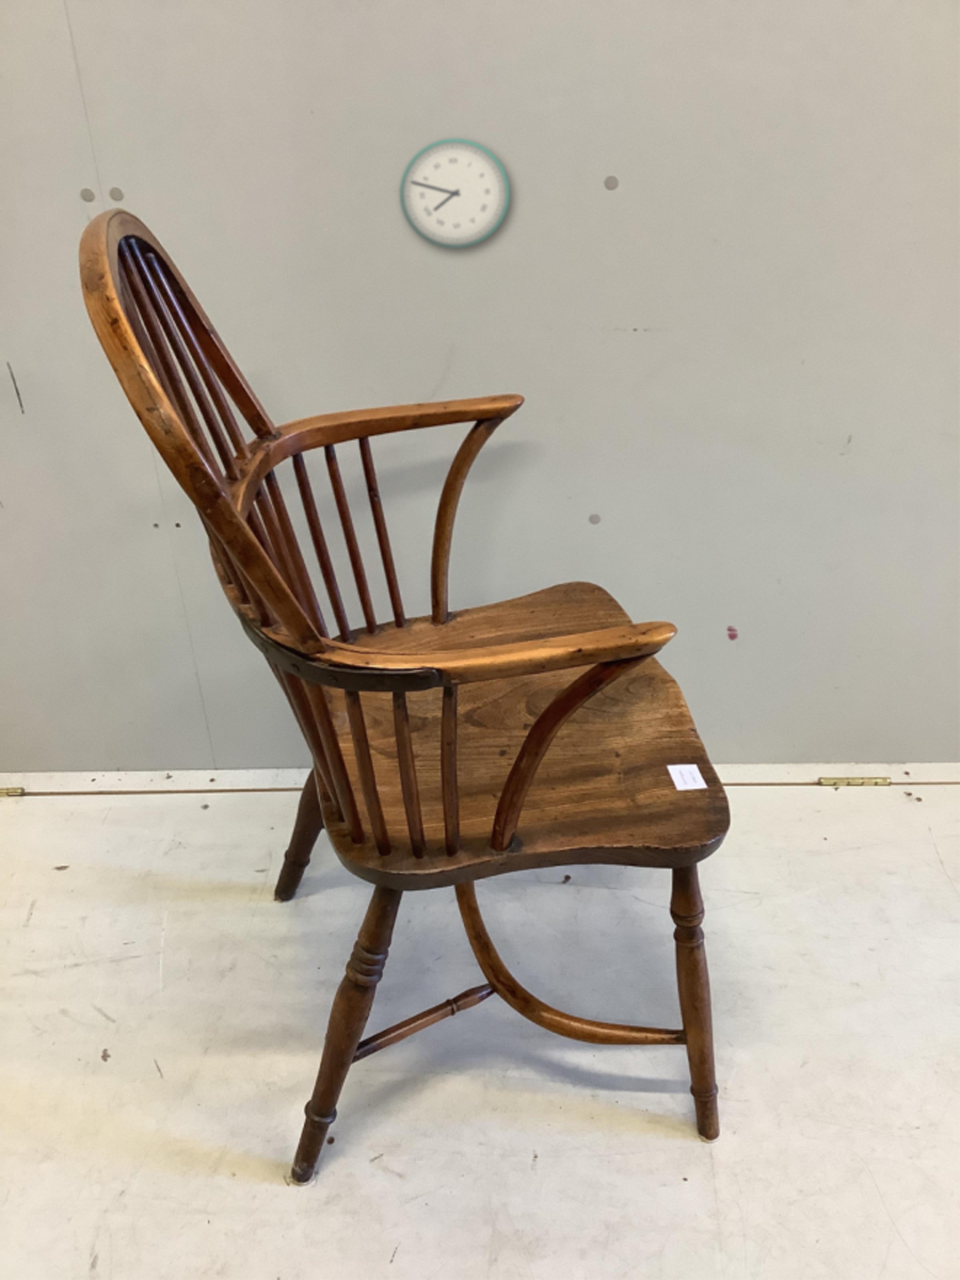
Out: 7h48
